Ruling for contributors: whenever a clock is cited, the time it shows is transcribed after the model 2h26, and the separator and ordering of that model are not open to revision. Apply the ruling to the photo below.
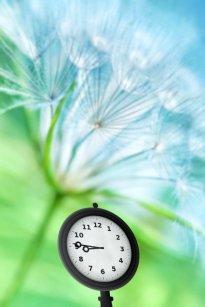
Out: 8h46
